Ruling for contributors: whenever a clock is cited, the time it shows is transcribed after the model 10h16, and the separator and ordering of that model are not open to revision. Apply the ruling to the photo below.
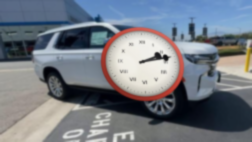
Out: 2h13
